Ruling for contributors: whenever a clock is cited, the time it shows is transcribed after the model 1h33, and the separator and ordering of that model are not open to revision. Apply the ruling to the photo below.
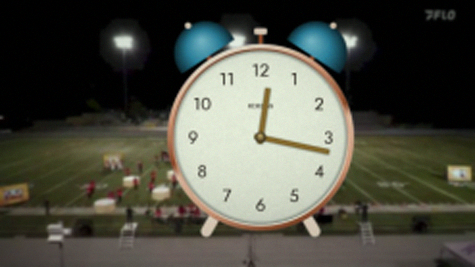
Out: 12h17
